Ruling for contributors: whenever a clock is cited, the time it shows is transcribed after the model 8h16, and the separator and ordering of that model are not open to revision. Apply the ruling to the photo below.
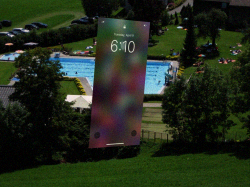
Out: 6h10
